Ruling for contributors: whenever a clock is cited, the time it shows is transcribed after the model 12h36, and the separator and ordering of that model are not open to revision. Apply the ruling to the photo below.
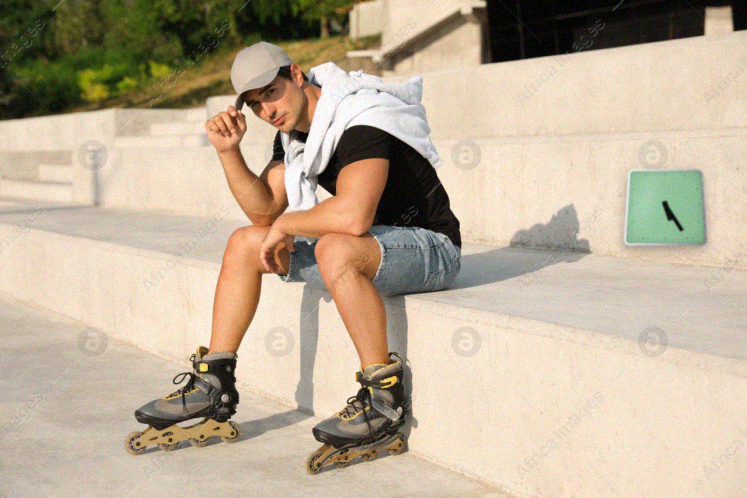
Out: 5h25
